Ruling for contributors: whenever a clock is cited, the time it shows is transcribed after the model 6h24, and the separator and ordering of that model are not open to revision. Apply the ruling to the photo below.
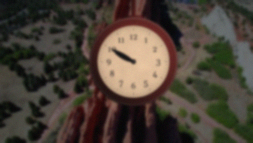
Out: 9h50
